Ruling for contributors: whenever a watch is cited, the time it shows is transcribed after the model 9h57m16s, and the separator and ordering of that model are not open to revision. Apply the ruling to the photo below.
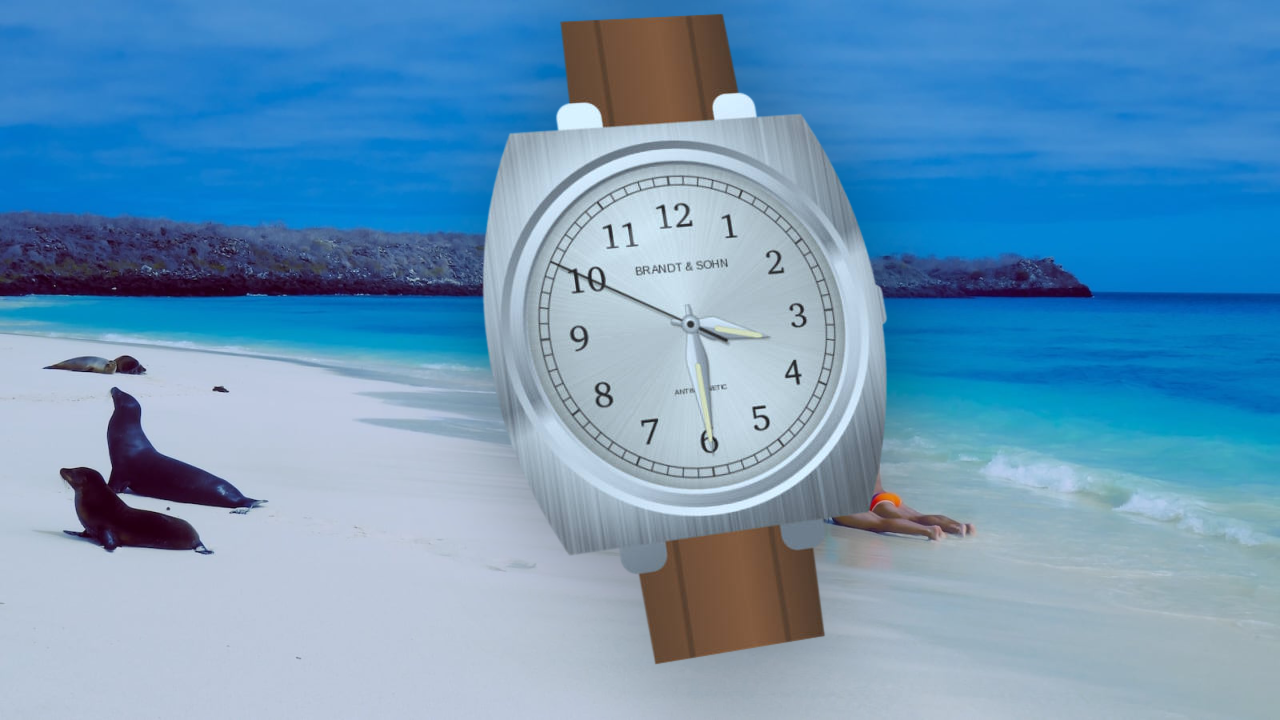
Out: 3h29m50s
